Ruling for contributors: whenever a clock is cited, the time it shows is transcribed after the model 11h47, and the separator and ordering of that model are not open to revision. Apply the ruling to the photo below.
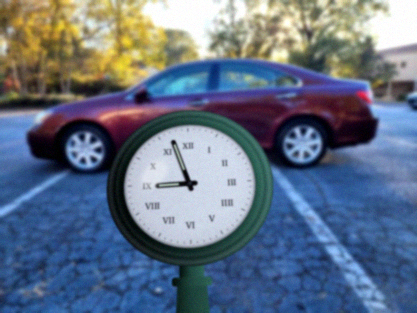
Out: 8h57
